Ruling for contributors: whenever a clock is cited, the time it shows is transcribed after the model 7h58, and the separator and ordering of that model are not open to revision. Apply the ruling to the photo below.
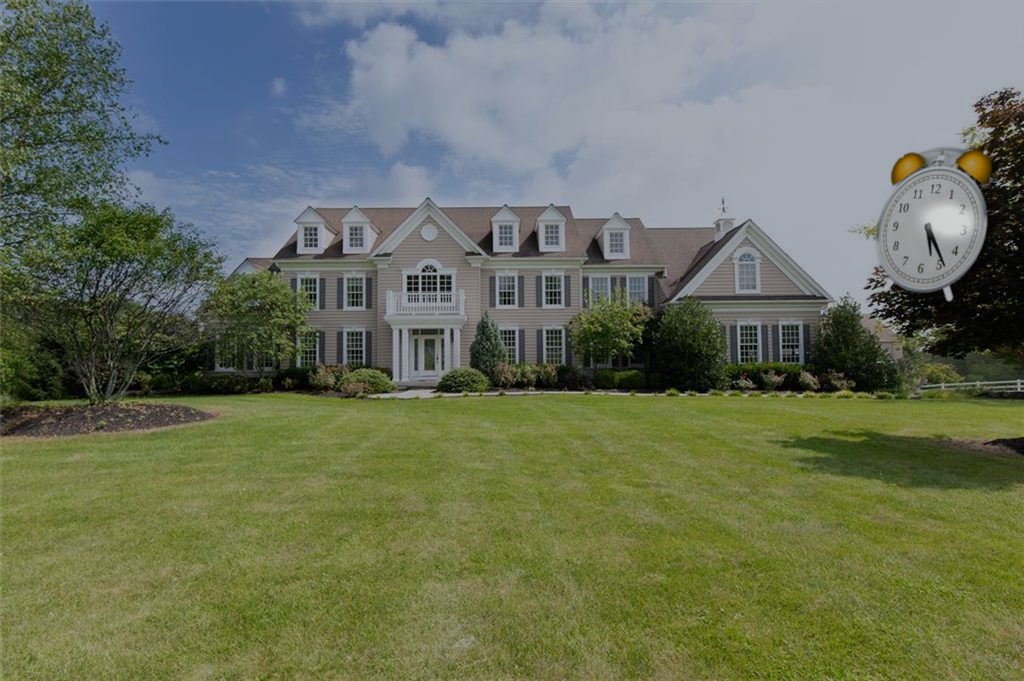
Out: 5h24
